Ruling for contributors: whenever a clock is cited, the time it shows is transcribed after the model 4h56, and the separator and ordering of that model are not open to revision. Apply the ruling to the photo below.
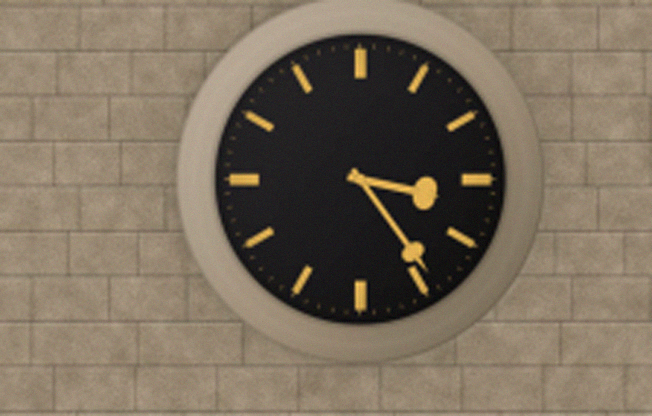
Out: 3h24
